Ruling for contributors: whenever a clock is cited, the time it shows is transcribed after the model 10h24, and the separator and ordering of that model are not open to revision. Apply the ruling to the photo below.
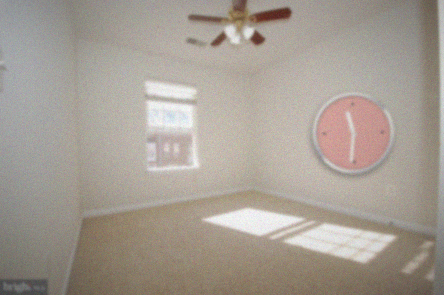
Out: 11h31
